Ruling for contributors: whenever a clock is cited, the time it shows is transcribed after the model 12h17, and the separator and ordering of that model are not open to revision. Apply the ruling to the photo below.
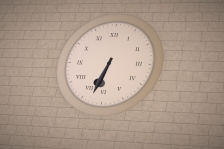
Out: 6h33
